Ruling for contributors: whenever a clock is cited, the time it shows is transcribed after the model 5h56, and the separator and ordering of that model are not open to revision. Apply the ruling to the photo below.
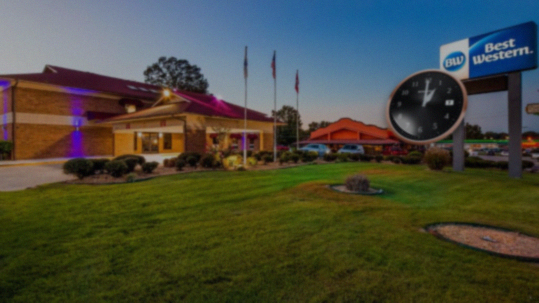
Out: 1h00
